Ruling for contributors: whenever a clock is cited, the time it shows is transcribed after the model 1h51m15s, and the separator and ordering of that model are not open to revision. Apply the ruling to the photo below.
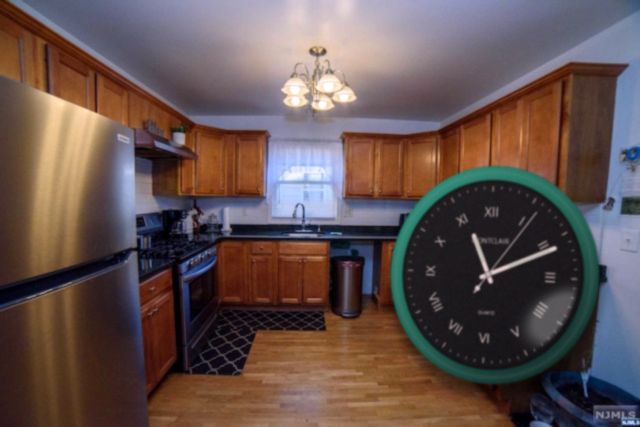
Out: 11h11m06s
